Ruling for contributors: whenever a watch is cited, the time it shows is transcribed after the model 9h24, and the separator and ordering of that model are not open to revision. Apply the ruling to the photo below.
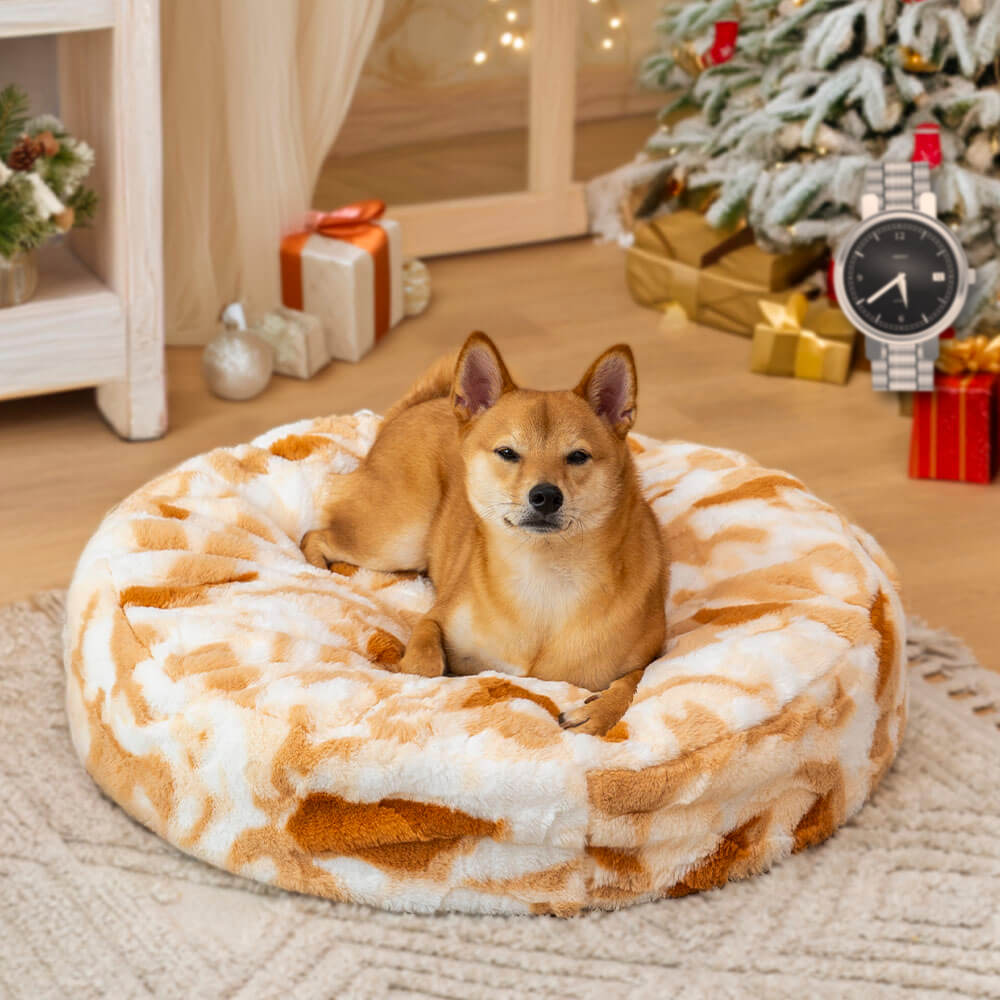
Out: 5h39
